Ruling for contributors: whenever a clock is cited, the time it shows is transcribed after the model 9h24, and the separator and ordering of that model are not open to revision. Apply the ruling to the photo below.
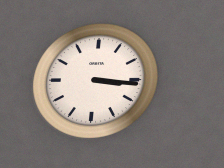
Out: 3h16
